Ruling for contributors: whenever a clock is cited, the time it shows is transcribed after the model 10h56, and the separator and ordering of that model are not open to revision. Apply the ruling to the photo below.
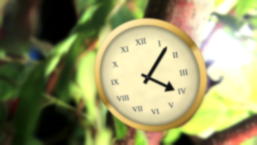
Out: 4h07
